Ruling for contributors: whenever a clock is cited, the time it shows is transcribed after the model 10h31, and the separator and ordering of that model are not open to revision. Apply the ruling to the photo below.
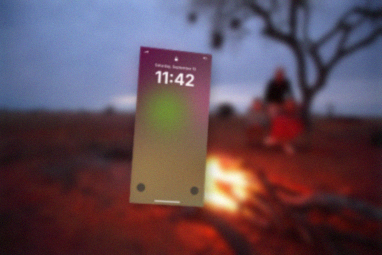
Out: 11h42
